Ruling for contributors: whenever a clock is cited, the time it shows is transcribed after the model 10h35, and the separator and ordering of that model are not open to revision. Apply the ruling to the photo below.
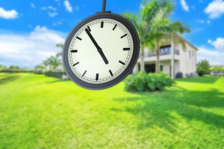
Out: 4h54
